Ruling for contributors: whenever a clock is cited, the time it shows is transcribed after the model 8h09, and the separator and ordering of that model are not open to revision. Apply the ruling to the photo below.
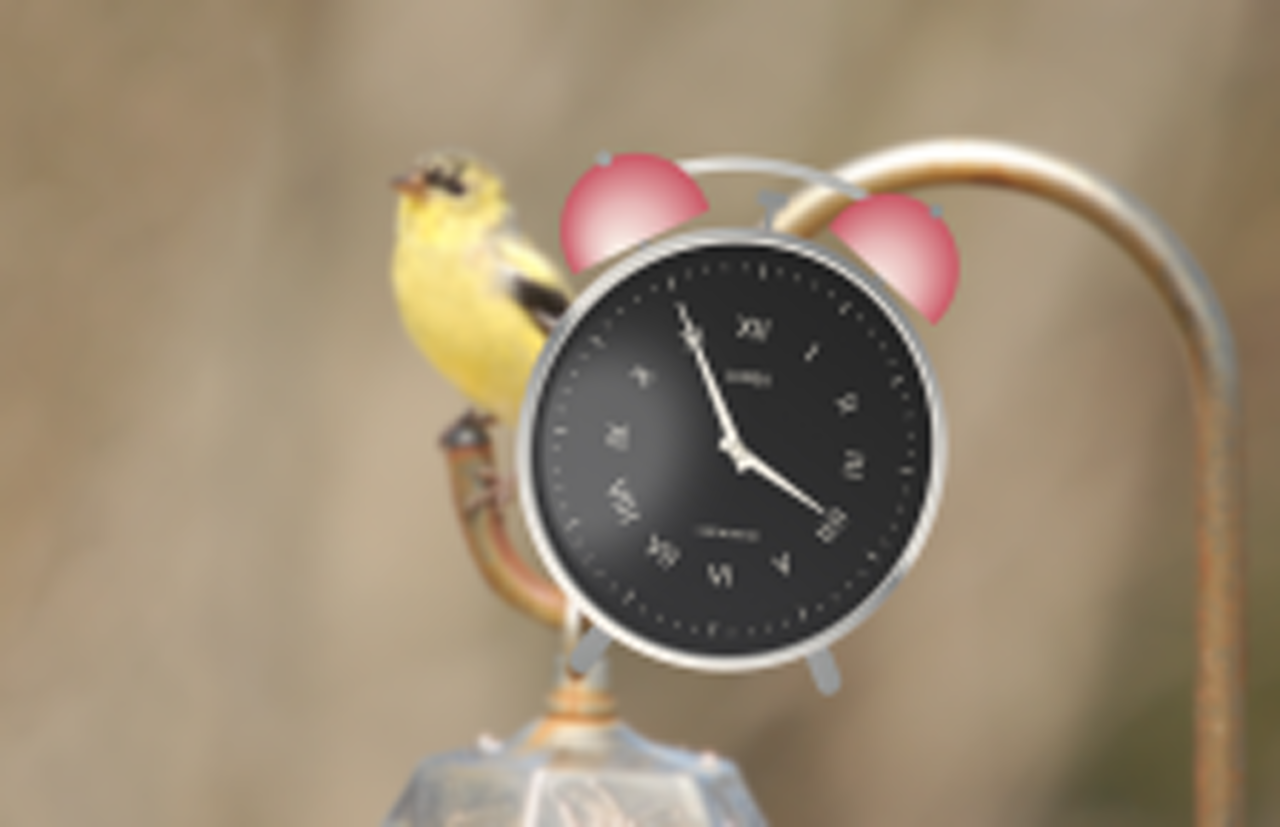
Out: 3h55
